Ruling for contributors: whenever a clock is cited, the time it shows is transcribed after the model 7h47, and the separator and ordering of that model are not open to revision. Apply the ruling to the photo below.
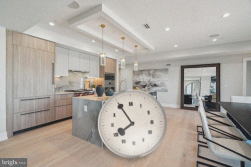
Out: 7h55
